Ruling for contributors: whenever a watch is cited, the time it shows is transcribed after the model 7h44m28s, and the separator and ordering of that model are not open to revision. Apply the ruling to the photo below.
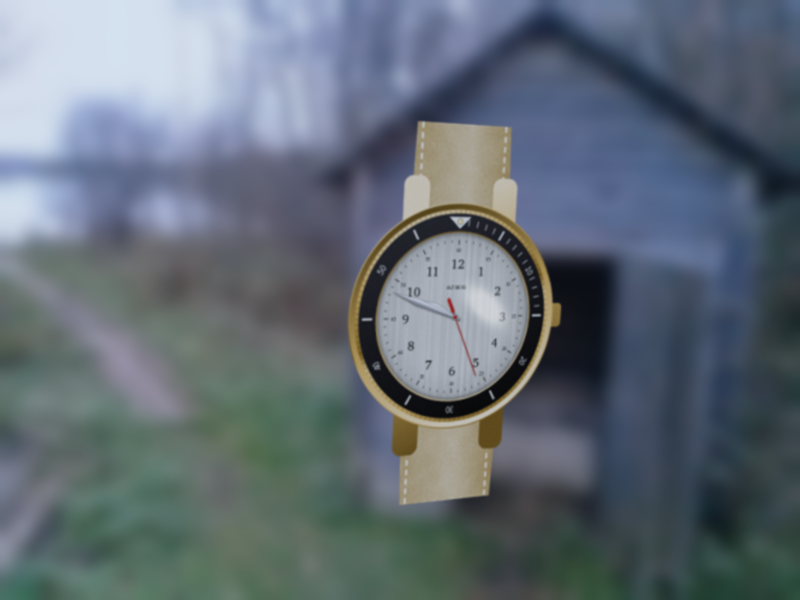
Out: 9h48m26s
